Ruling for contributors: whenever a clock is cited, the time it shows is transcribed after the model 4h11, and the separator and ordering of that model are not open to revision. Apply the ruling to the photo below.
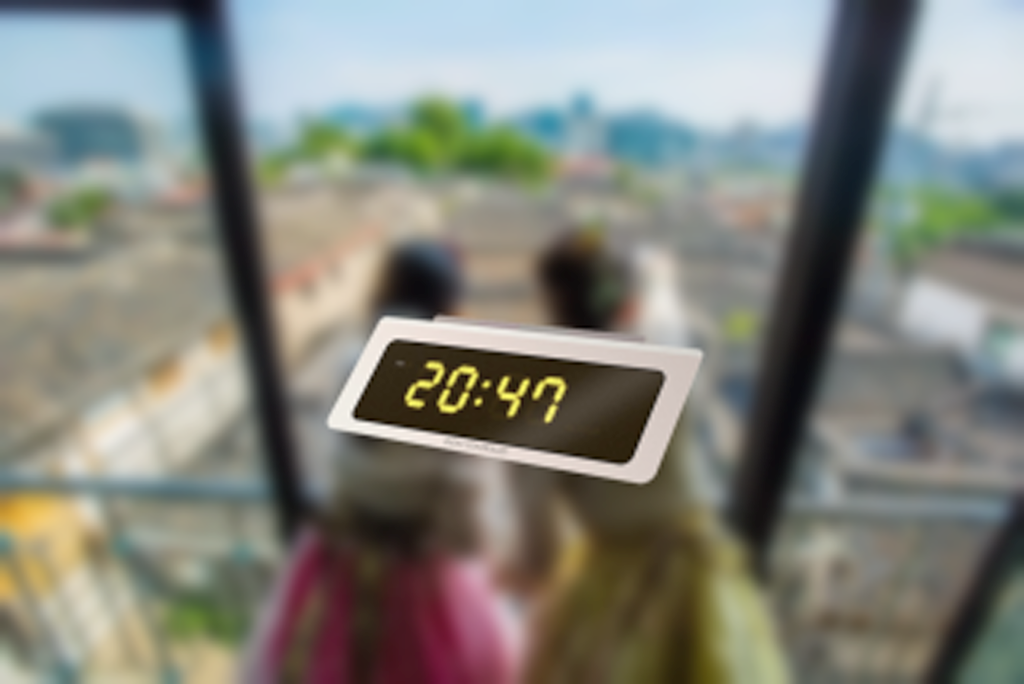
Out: 20h47
